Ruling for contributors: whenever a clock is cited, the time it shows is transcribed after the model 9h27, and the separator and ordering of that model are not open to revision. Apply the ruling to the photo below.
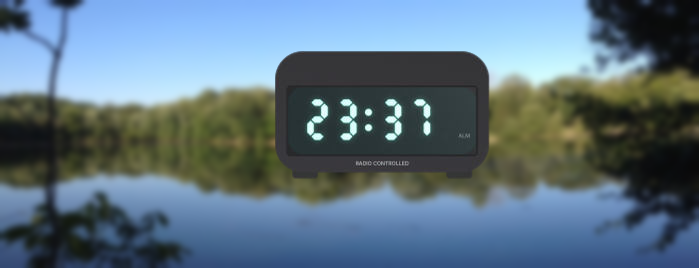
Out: 23h37
